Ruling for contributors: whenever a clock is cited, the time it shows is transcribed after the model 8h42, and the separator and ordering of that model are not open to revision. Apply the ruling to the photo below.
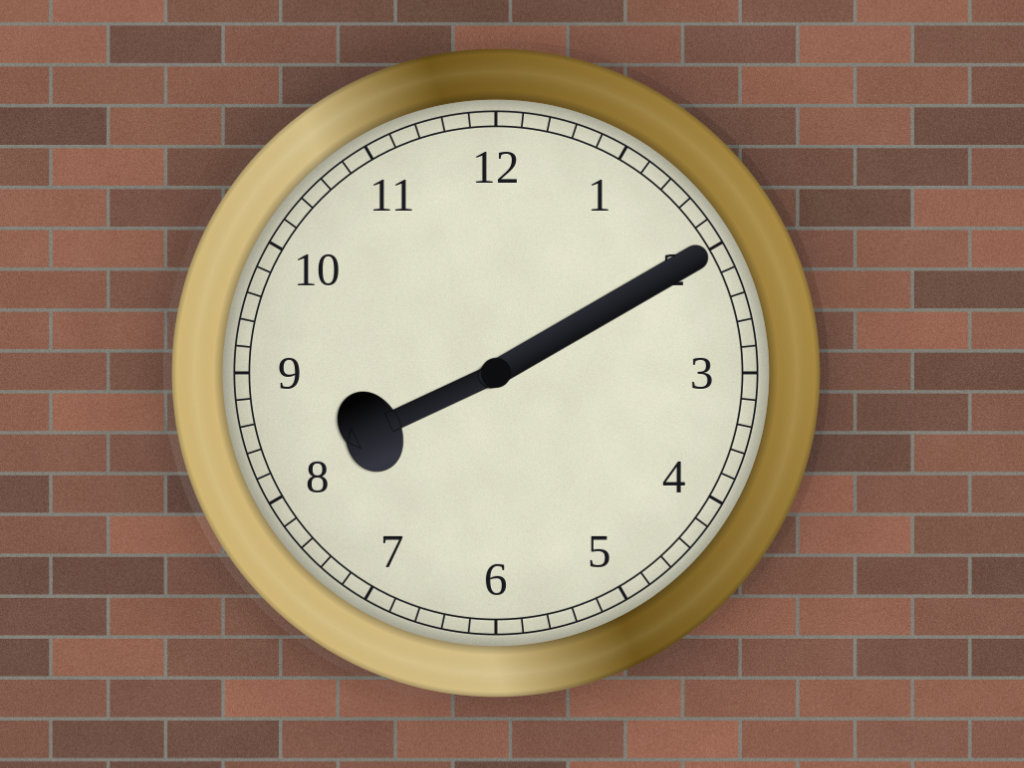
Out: 8h10
